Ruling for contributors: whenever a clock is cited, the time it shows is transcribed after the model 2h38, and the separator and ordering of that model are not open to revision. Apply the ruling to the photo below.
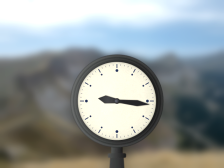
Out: 9h16
